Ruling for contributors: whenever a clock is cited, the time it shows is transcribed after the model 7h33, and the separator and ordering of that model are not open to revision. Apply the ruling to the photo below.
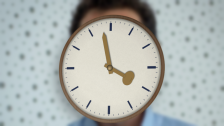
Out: 3h58
